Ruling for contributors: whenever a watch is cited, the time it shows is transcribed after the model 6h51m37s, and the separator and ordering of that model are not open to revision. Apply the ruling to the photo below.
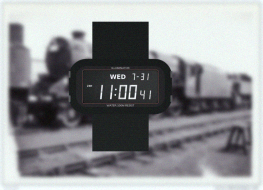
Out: 11h00m41s
